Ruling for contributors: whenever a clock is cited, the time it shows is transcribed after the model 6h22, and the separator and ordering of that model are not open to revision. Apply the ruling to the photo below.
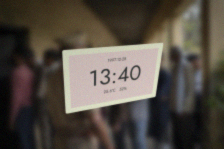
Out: 13h40
